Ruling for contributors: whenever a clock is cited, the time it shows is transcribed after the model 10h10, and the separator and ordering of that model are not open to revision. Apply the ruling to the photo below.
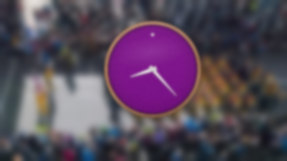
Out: 8h23
